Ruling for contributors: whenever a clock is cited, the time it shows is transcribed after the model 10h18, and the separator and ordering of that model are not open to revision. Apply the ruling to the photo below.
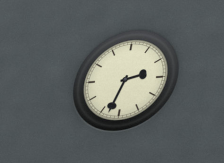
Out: 2h33
